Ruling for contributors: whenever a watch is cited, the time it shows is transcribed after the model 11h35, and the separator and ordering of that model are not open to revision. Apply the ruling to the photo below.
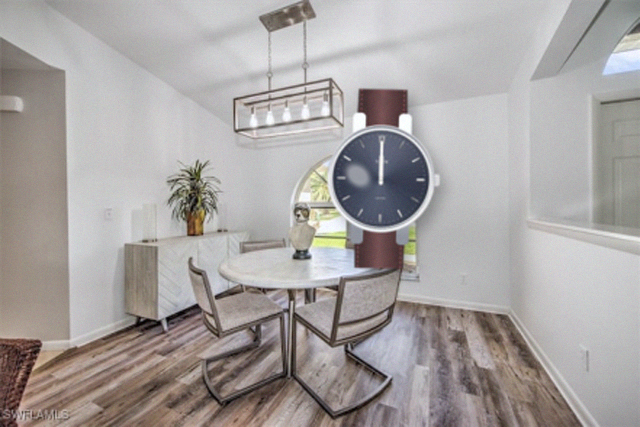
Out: 12h00
